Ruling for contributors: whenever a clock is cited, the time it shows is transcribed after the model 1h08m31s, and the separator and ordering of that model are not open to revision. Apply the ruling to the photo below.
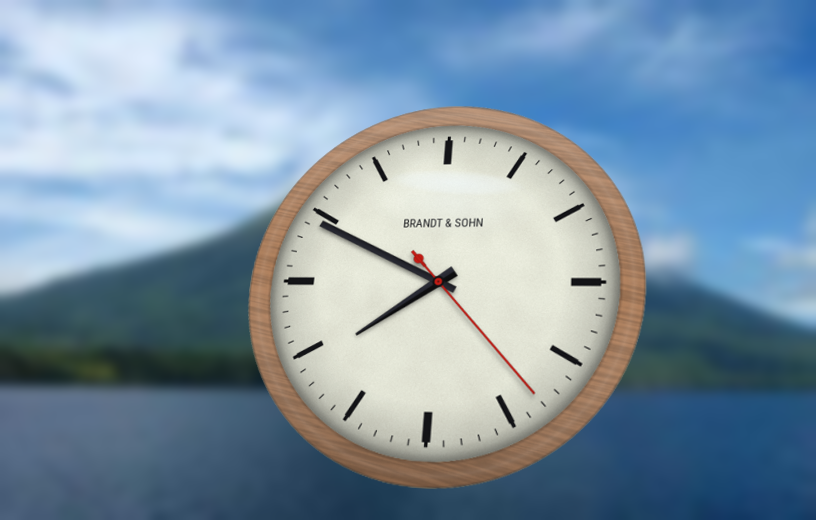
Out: 7h49m23s
